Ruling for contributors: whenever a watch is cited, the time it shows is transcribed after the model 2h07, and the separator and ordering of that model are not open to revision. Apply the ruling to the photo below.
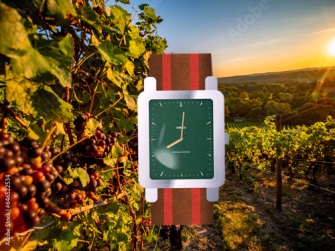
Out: 8h01
